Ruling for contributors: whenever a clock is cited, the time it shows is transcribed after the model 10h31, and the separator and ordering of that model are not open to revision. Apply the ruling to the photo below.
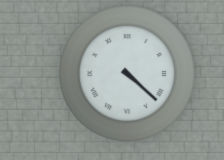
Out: 4h22
